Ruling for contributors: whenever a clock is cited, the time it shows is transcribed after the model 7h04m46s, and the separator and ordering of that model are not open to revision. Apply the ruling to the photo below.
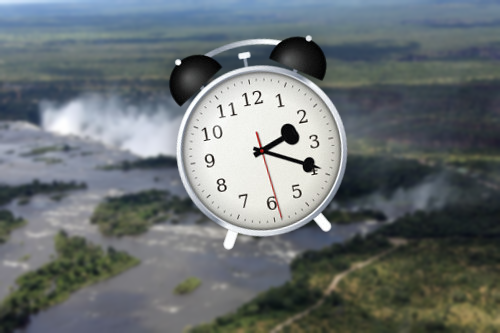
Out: 2h19m29s
